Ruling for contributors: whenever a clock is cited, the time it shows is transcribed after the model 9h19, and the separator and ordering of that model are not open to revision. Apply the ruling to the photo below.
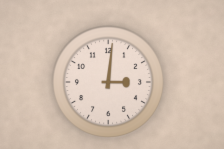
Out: 3h01
